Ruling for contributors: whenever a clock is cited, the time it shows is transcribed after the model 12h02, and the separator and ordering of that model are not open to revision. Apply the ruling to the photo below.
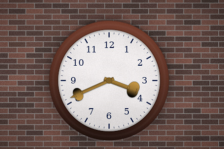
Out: 3h41
